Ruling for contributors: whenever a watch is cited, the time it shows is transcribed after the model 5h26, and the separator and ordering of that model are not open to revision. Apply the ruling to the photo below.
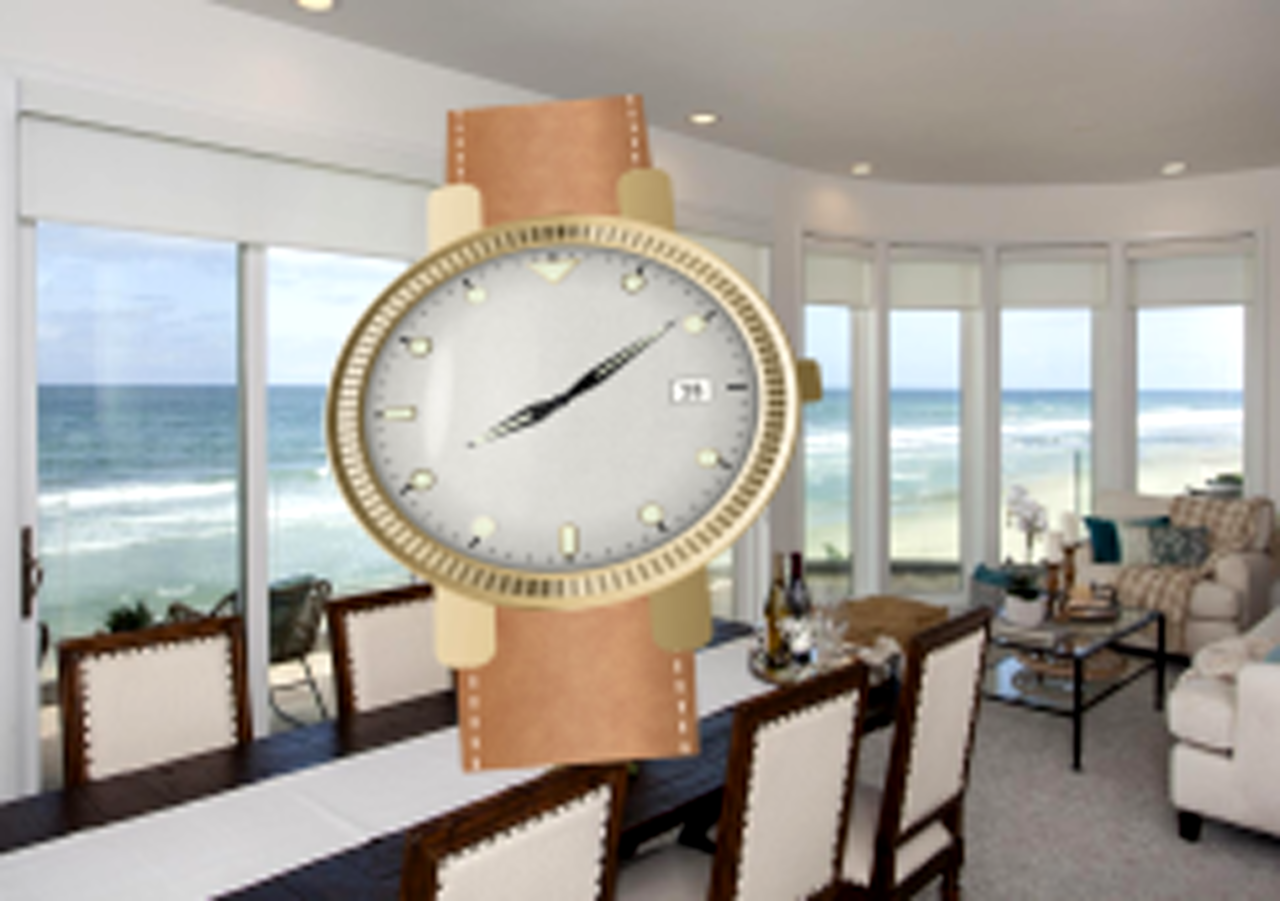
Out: 8h09
